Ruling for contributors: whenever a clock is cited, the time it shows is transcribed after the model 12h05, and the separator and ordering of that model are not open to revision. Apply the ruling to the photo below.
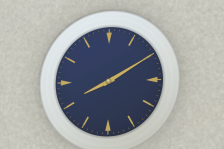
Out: 8h10
